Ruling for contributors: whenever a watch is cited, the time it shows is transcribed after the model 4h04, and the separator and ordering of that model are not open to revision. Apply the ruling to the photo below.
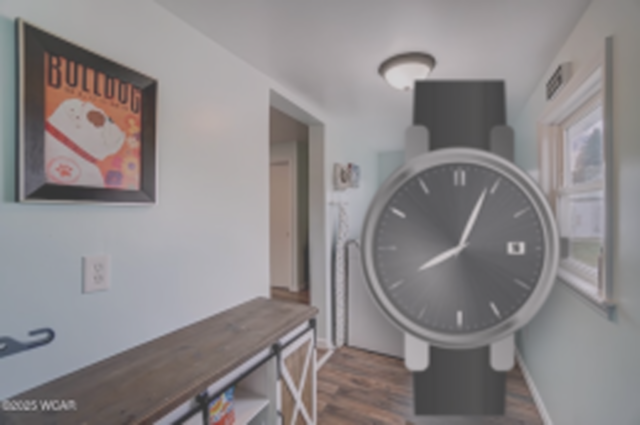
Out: 8h04
